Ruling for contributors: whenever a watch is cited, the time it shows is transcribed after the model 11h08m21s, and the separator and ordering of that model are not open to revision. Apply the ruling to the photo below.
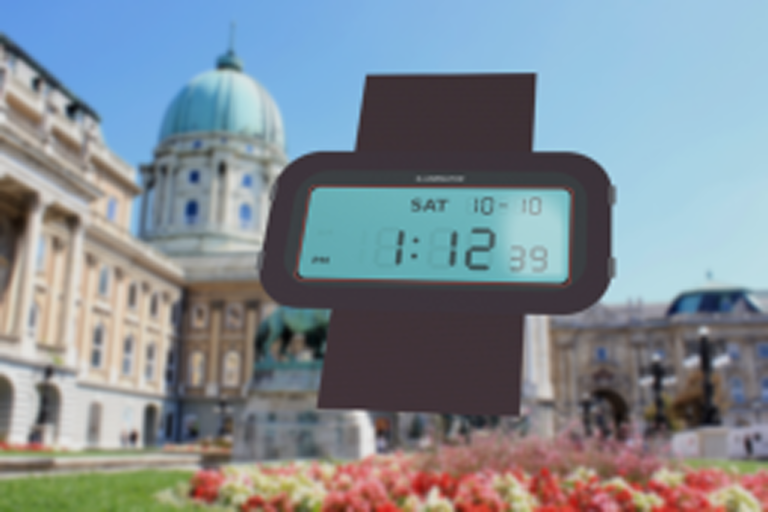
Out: 1h12m39s
